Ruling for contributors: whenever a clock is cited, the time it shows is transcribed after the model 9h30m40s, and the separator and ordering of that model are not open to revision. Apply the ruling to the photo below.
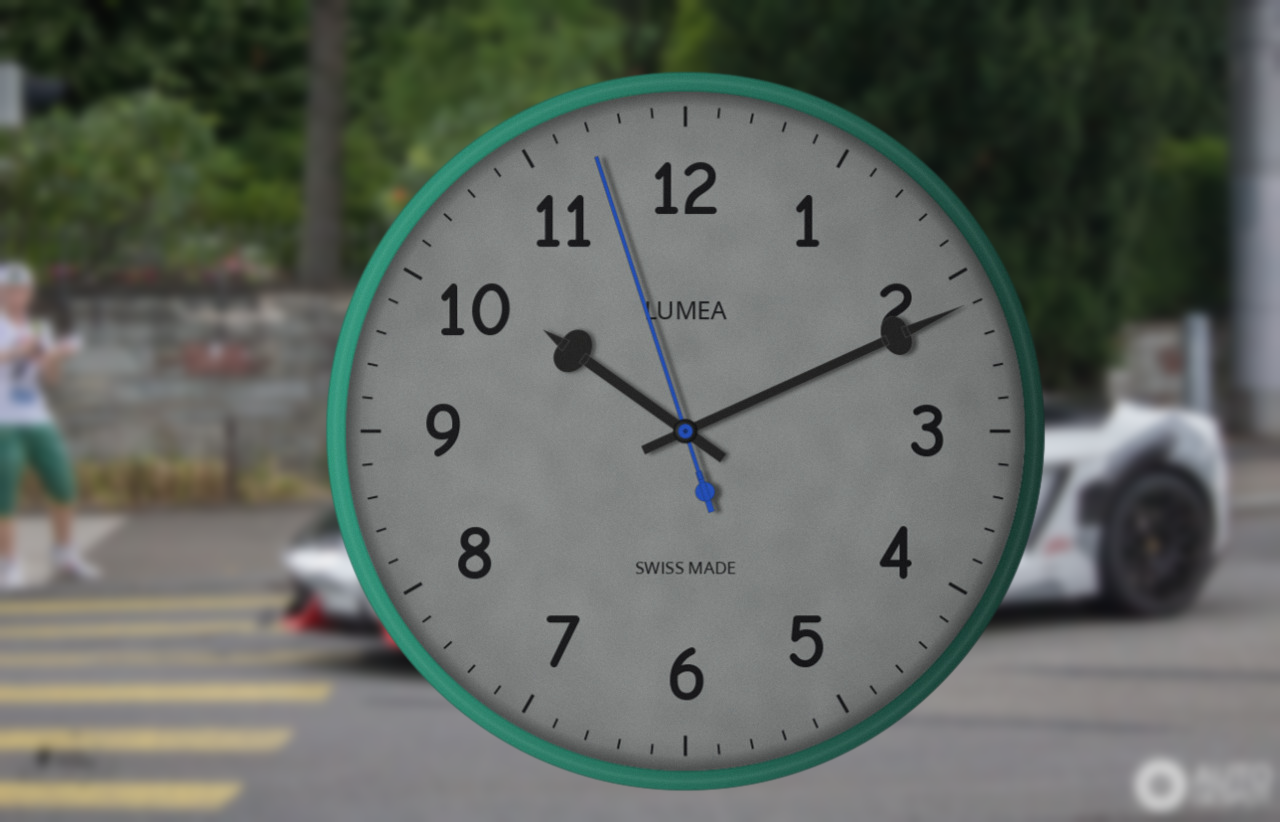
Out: 10h10m57s
